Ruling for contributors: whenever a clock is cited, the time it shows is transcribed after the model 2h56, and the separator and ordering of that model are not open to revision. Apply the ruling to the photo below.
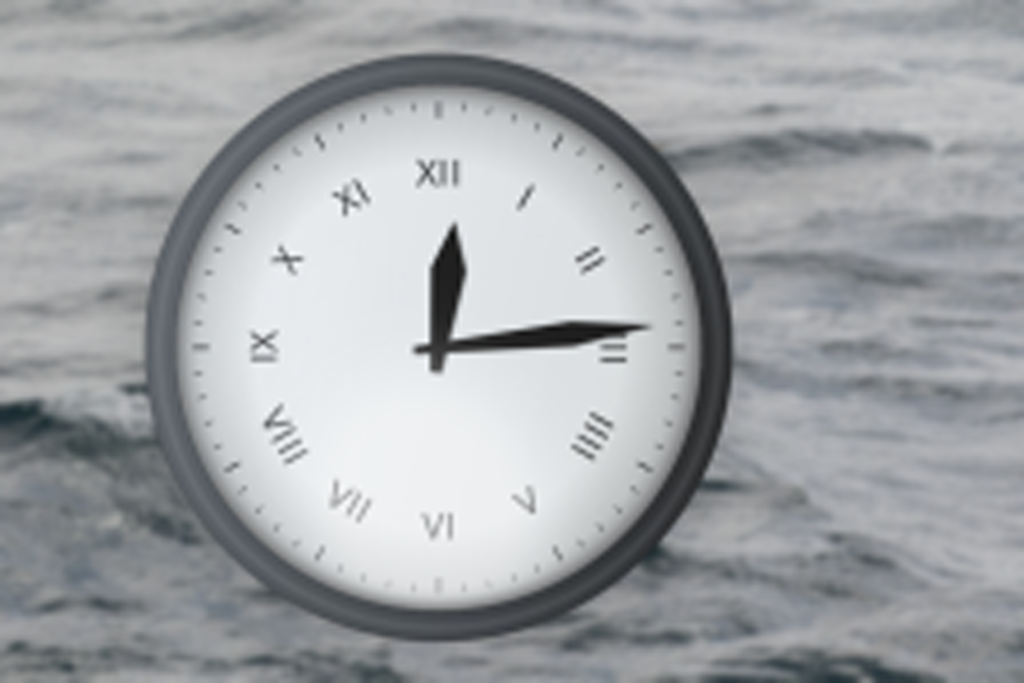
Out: 12h14
